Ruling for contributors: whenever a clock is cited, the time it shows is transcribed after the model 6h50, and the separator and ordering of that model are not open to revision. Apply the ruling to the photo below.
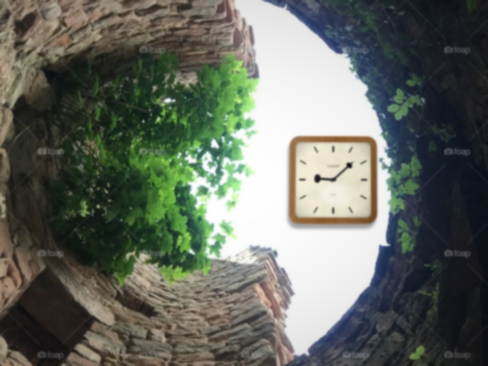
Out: 9h08
